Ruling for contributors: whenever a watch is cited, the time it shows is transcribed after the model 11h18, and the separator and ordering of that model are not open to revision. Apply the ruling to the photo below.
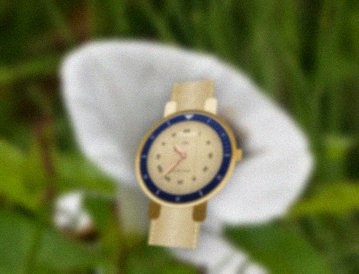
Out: 10h37
